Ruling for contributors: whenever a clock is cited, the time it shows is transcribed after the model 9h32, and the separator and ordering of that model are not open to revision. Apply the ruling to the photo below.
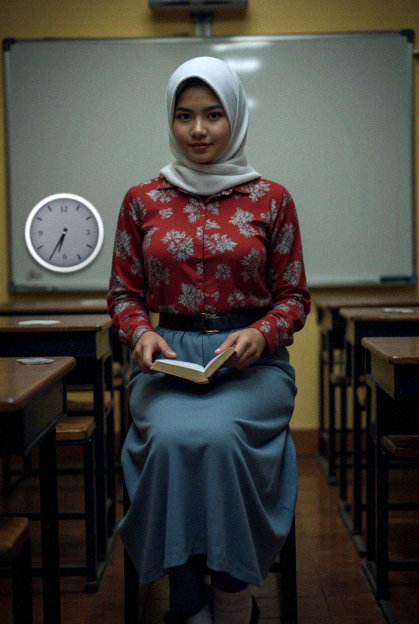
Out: 6h35
